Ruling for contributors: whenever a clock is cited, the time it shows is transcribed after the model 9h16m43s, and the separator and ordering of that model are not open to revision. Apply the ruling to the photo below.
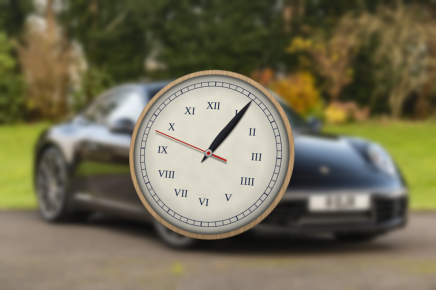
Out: 1h05m48s
